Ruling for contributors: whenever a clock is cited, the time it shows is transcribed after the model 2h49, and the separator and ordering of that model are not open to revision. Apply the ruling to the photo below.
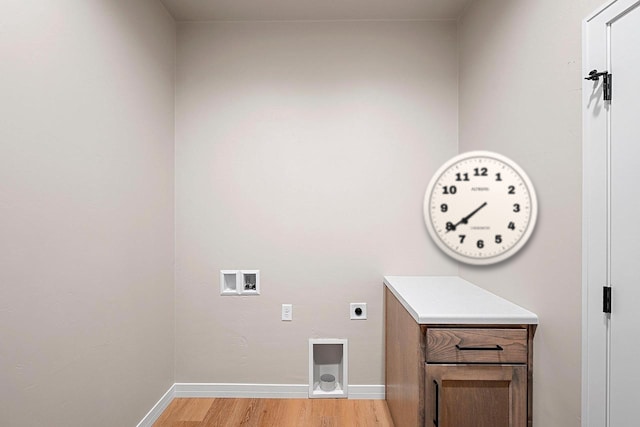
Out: 7h39
